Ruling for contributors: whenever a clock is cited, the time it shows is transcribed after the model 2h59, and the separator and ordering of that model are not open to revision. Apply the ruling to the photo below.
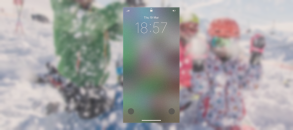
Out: 18h57
